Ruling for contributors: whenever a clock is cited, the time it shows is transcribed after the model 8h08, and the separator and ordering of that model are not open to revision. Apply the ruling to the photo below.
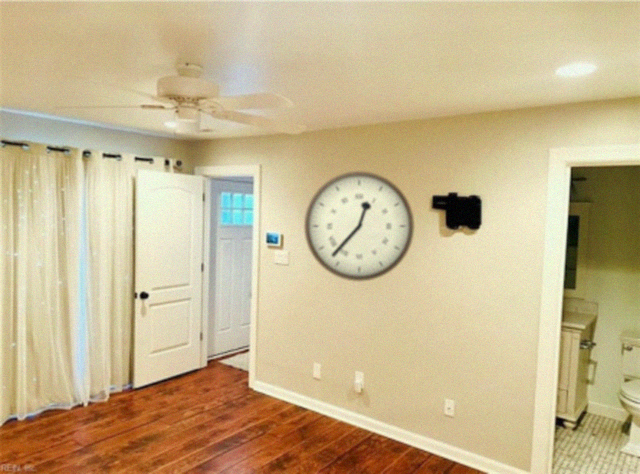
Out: 12h37
